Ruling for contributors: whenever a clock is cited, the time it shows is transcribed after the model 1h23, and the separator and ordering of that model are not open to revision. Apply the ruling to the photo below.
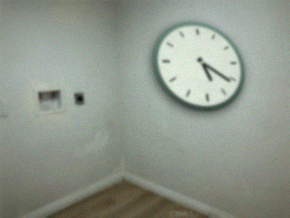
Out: 5h21
